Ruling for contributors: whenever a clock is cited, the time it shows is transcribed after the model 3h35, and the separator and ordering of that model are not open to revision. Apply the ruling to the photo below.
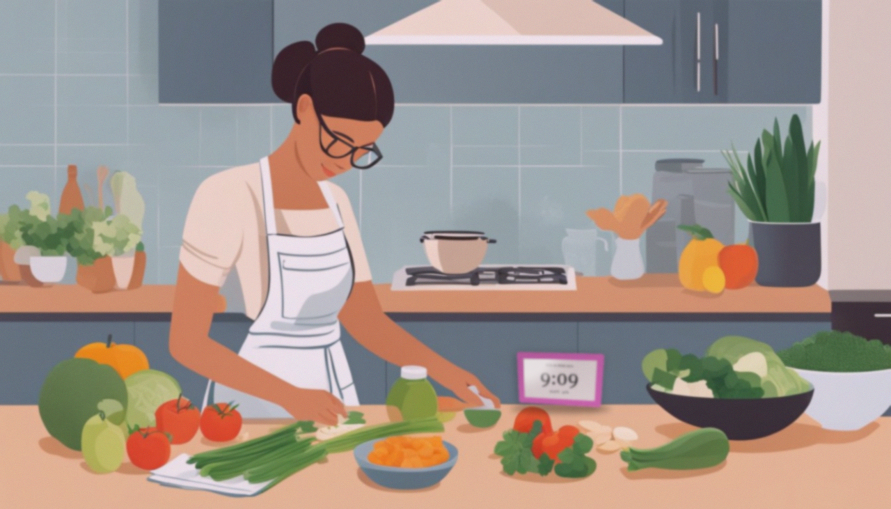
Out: 9h09
